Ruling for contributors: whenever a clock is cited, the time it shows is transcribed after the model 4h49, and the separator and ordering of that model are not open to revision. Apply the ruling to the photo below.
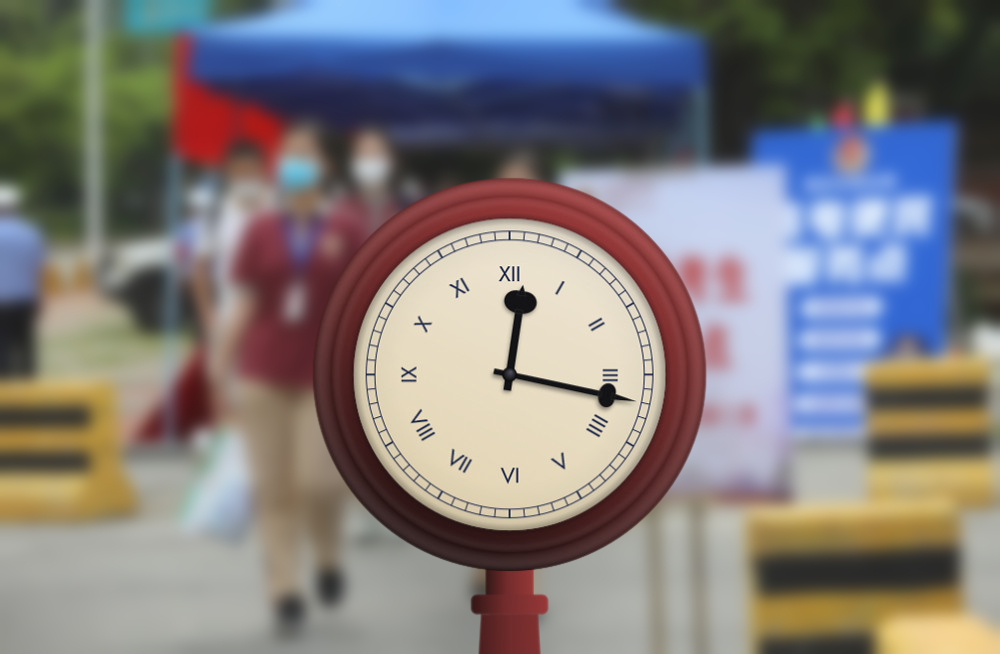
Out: 12h17
